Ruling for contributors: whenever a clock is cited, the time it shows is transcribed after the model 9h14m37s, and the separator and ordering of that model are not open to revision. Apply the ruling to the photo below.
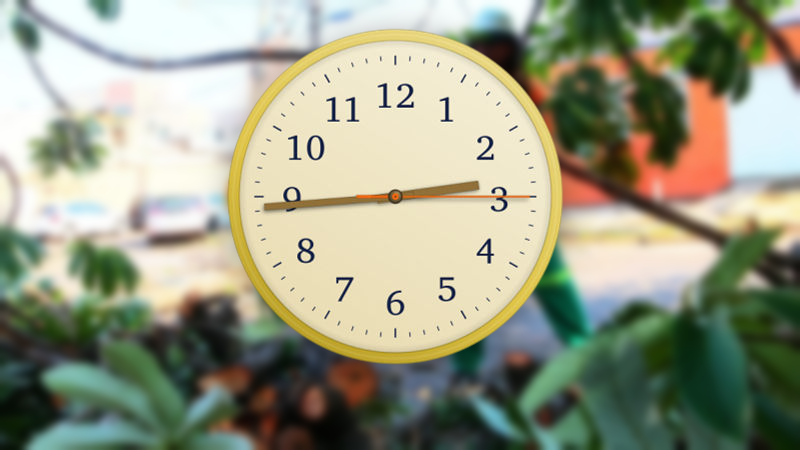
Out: 2h44m15s
